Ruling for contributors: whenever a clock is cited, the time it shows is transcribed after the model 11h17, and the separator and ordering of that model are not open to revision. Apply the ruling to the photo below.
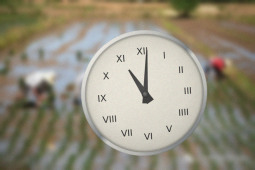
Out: 11h01
